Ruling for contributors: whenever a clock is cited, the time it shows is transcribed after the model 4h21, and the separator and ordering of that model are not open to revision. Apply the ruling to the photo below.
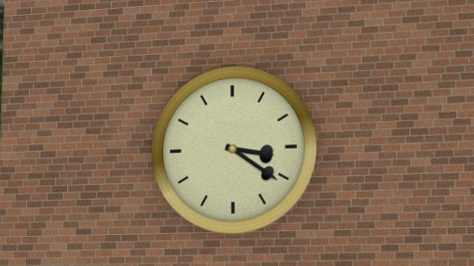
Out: 3h21
